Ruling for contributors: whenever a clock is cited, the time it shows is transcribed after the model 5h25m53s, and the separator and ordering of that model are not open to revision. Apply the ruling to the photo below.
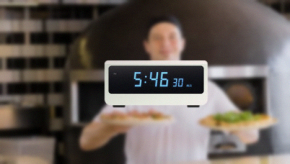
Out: 5h46m30s
